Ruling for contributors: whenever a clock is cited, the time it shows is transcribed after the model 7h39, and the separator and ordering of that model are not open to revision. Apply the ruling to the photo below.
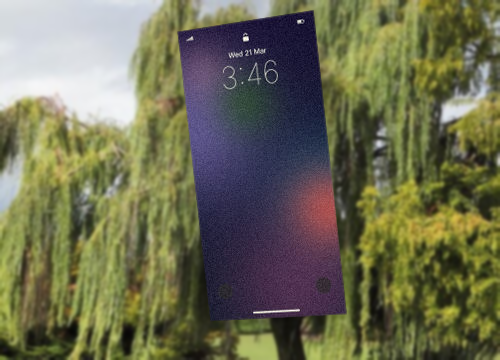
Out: 3h46
